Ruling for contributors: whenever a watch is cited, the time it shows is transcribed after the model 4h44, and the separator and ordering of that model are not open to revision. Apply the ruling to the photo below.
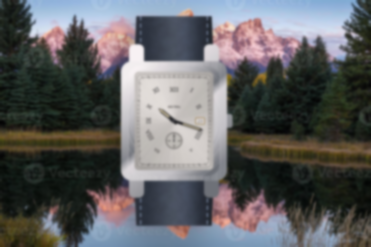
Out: 10h18
